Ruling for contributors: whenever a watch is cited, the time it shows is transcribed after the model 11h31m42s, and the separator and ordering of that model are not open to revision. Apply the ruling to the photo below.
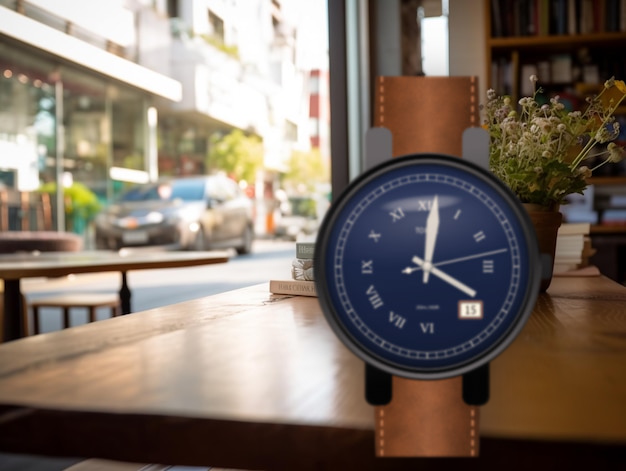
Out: 4h01m13s
